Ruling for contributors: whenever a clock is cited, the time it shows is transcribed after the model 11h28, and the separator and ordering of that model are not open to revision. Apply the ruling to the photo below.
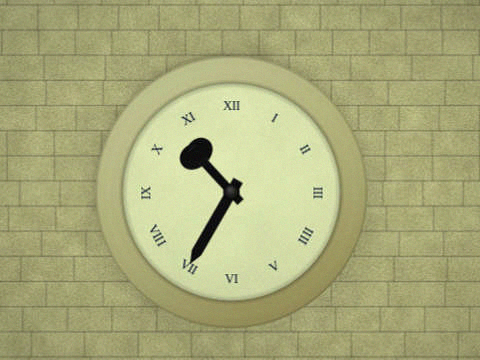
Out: 10h35
